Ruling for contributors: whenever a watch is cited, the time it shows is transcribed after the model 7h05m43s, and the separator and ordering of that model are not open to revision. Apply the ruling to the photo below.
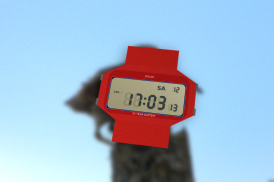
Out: 17h03m13s
